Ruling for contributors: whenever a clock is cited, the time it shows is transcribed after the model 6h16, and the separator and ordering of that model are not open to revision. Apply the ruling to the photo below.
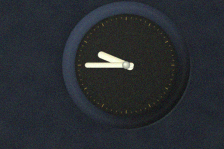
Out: 9h45
